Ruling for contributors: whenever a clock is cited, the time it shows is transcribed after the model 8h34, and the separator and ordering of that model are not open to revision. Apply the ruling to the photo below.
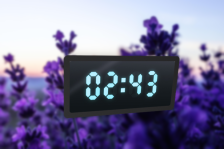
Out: 2h43
